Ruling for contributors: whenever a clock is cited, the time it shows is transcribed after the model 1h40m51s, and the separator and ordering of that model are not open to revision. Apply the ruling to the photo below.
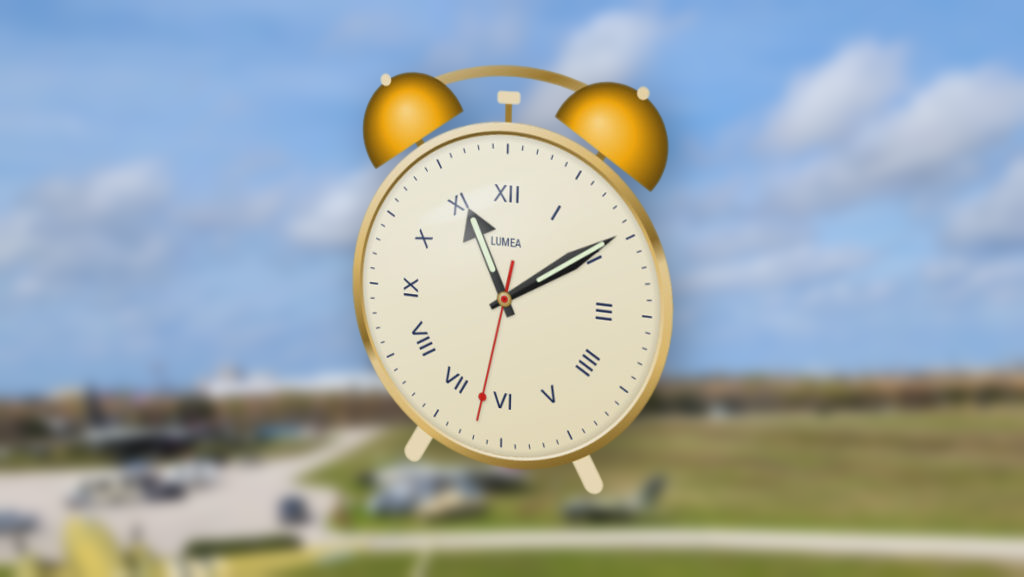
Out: 11h09m32s
